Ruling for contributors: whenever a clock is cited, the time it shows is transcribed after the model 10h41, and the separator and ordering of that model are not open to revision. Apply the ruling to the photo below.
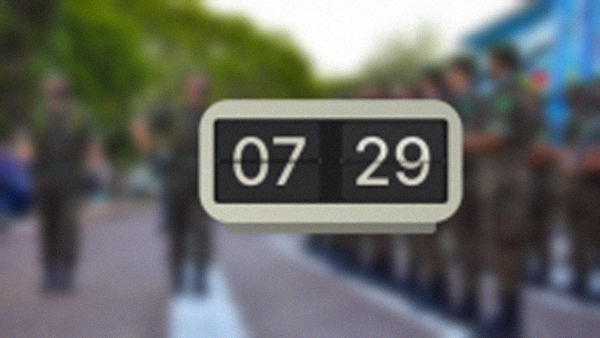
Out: 7h29
